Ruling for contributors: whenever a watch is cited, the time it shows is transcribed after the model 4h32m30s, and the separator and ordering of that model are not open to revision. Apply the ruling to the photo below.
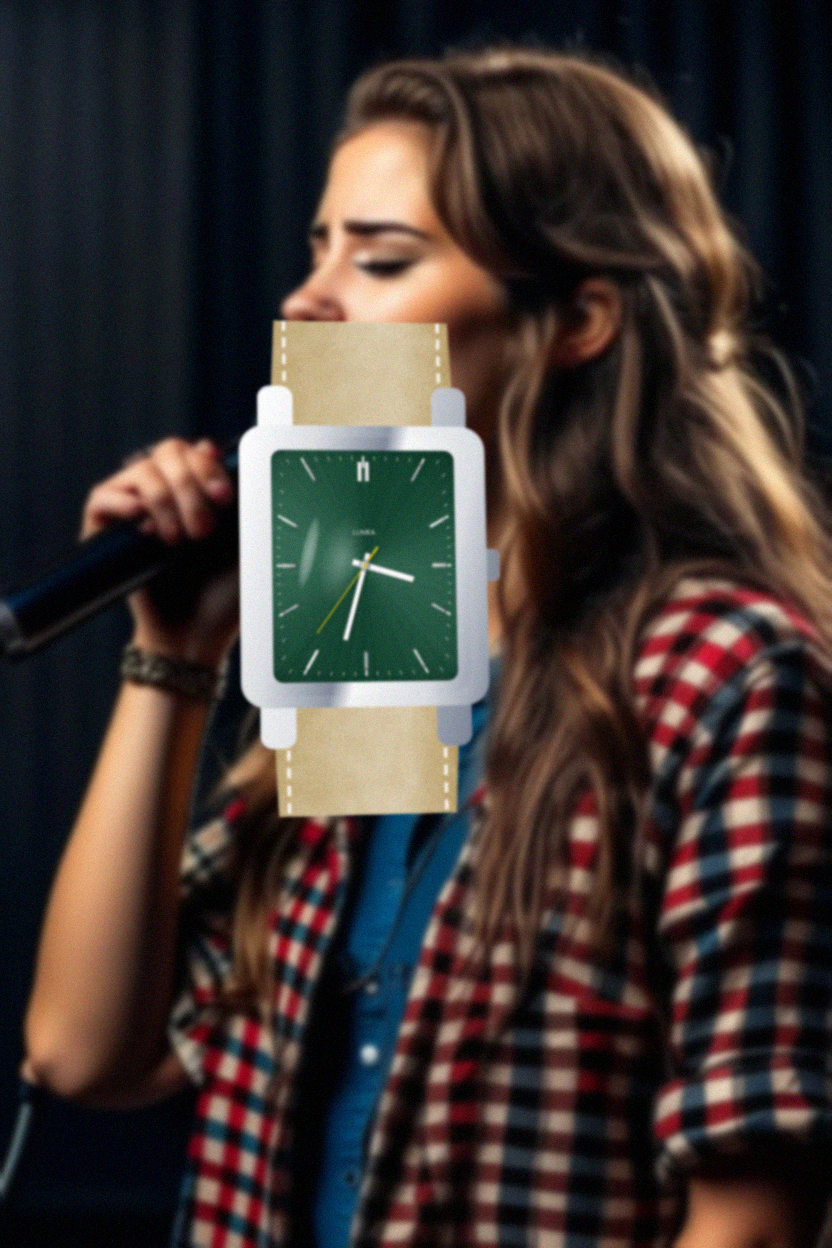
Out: 3h32m36s
